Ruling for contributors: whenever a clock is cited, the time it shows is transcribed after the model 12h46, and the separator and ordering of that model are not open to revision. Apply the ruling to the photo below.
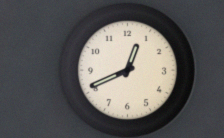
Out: 12h41
